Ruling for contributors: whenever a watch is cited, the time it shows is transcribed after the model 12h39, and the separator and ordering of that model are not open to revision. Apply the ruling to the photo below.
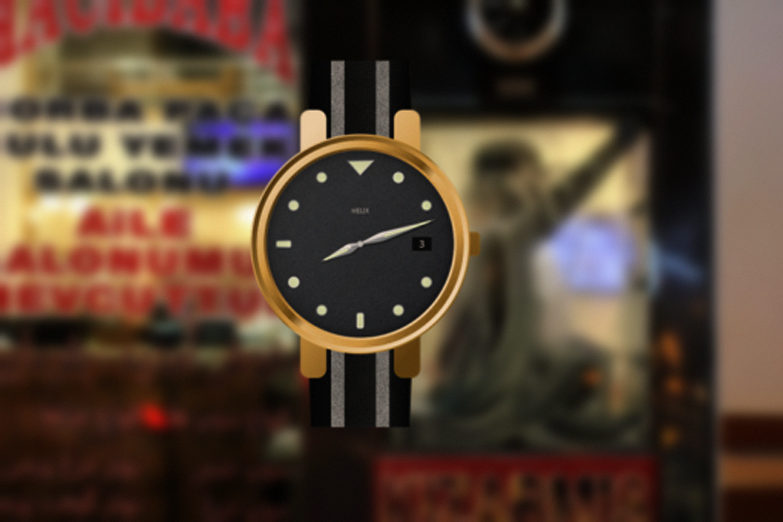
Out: 8h12
